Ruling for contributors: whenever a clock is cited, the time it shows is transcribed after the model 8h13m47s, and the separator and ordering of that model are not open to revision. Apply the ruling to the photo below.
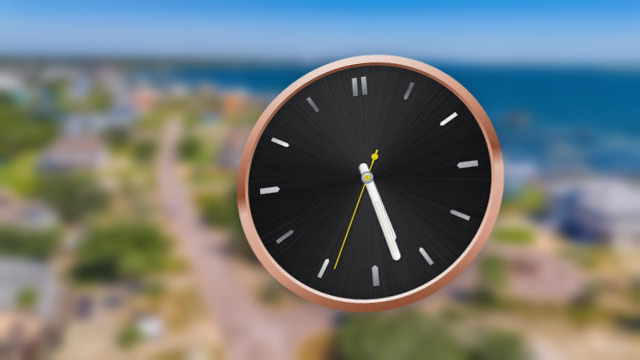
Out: 5h27m34s
